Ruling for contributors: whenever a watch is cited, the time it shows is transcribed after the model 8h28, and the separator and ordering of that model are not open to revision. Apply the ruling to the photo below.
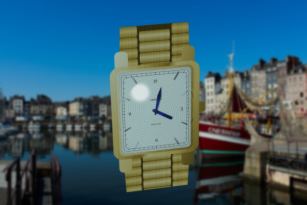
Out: 4h02
